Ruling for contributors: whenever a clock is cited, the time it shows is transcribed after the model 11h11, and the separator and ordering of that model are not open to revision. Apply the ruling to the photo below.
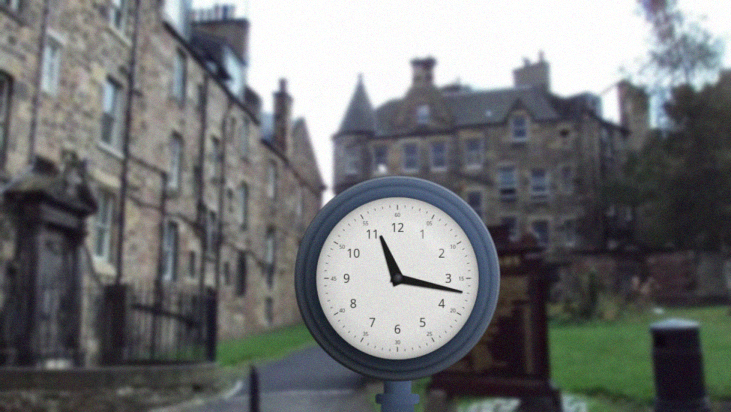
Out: 11h17
